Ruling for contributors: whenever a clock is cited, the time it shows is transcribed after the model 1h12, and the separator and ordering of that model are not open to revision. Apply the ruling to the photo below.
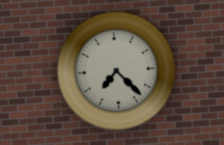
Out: 7h23
